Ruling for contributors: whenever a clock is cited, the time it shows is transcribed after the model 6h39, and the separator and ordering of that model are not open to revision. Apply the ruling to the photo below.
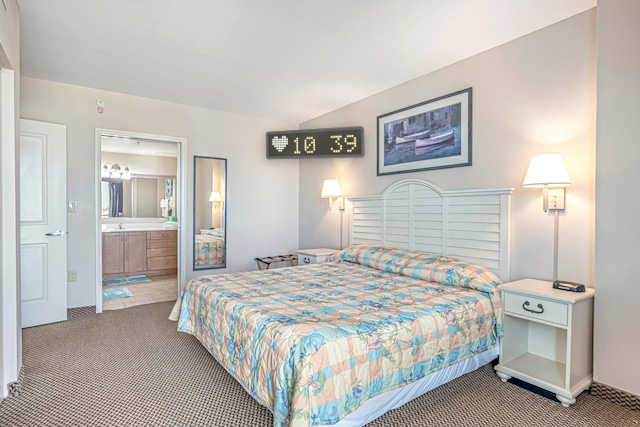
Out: 10h39
